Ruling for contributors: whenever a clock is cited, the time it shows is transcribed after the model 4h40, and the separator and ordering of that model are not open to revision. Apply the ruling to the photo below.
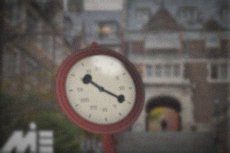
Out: 10h20
